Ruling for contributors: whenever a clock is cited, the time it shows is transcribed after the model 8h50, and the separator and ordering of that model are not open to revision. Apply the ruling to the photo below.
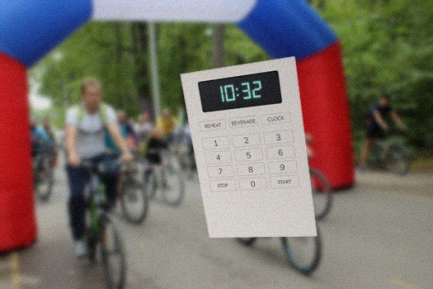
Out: 10h32
